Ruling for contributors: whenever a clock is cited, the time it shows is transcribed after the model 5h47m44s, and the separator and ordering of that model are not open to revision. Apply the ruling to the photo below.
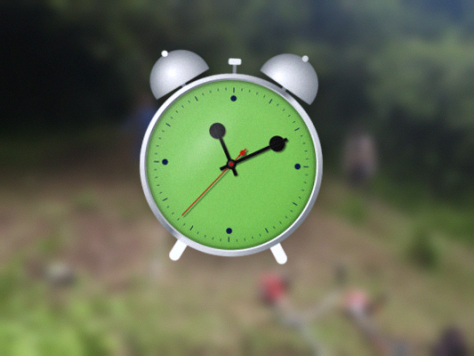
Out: 11h10m37s
